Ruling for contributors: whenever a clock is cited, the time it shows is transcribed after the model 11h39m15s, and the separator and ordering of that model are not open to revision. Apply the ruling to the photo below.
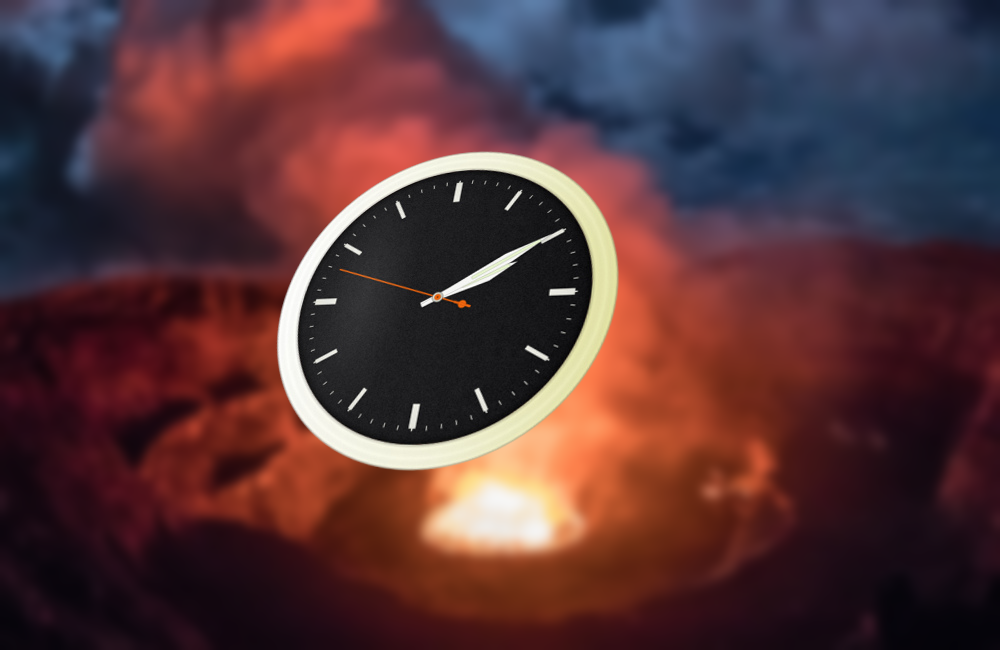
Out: 2h09m48s
